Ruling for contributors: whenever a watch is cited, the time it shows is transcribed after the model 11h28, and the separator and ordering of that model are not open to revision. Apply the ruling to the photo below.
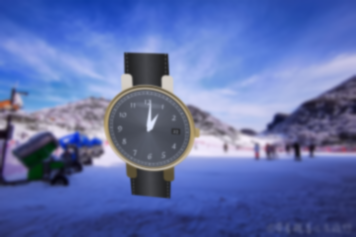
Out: 1h01
